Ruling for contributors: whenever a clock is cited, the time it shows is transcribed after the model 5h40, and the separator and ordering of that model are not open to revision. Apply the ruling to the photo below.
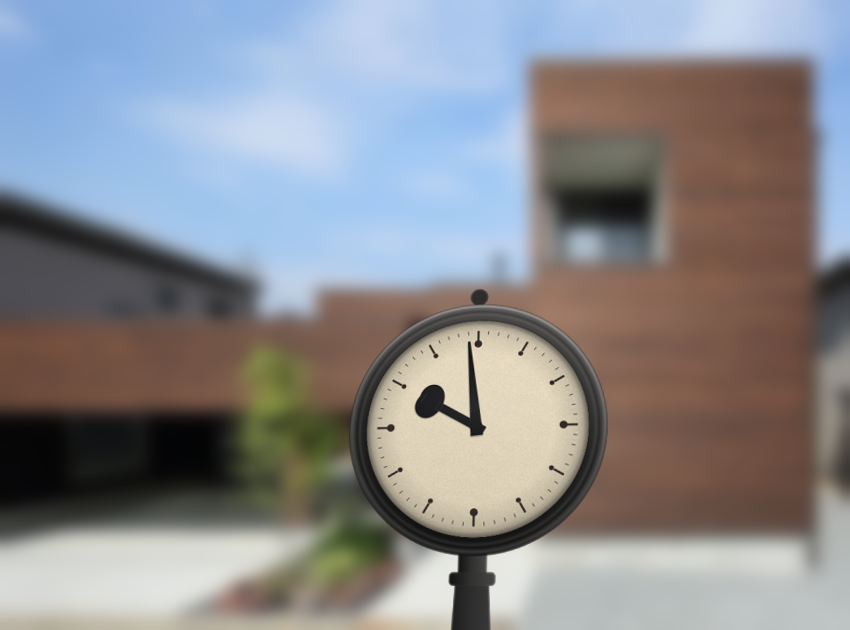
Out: 9h59
